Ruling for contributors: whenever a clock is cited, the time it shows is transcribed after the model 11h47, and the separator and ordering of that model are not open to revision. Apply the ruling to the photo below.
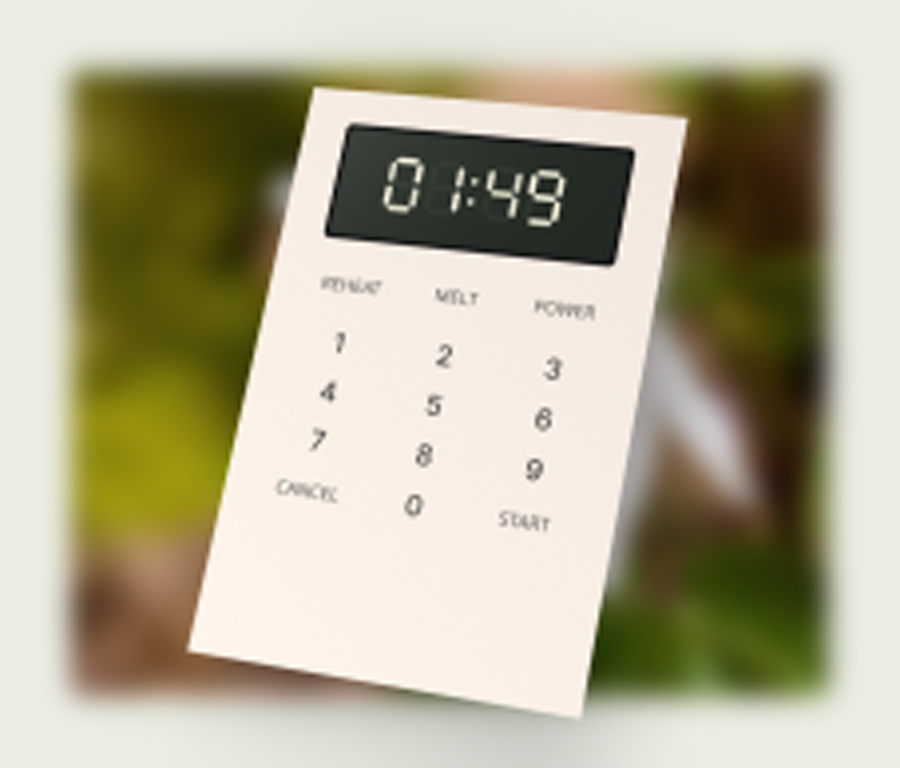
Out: 1h49
